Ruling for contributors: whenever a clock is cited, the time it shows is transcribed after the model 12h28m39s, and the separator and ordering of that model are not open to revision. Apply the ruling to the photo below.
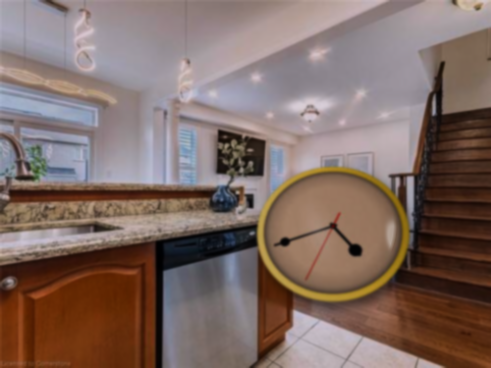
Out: 4h41m34s
